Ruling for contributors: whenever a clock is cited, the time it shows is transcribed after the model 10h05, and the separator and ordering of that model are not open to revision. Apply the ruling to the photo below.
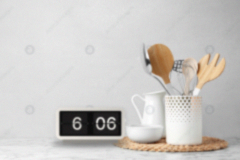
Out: 6h06
